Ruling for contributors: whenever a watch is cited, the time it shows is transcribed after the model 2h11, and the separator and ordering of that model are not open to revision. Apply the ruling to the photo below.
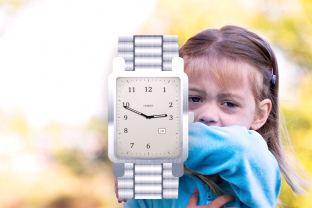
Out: 2h49
